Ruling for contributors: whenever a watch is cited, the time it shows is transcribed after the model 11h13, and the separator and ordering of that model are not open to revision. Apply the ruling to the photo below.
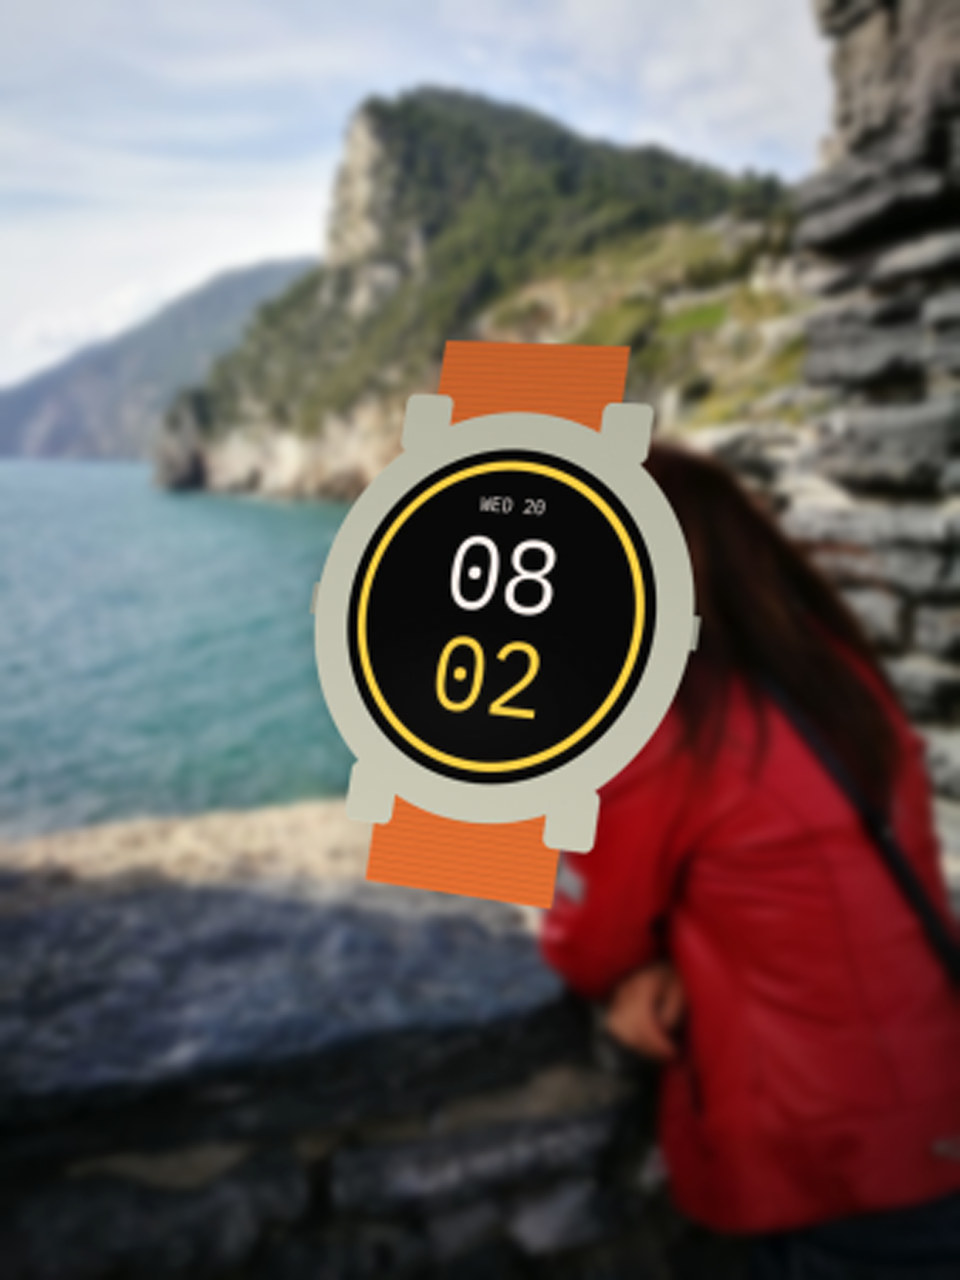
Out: 8h02
